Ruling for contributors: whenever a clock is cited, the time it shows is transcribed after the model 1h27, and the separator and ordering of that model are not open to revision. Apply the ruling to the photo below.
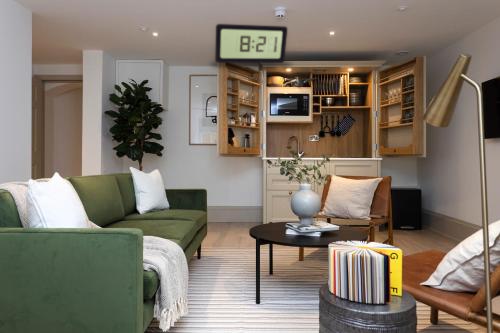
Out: 8h21
